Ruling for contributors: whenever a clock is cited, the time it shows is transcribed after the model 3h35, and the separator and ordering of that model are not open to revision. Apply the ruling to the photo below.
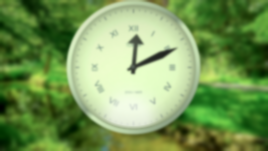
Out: 12h11
